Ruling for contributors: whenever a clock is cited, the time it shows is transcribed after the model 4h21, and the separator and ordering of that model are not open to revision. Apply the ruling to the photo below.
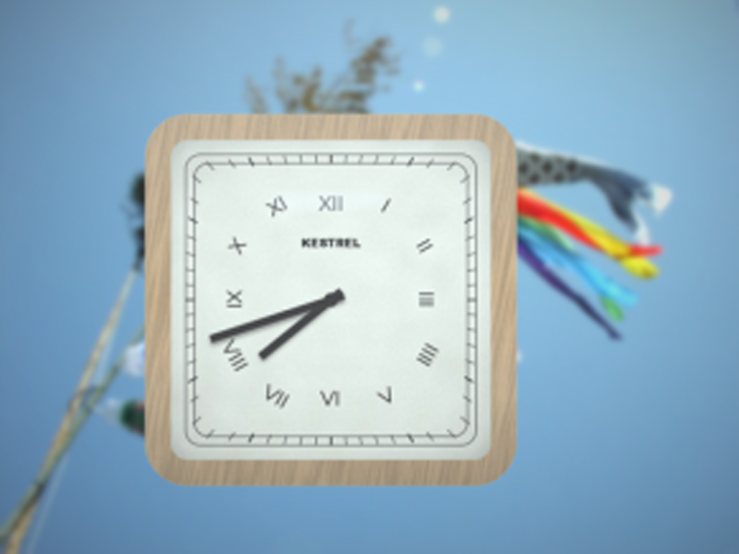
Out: 7h42
